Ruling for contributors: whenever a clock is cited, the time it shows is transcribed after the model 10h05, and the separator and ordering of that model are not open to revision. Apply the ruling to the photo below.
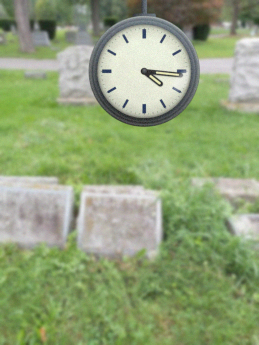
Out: 4h16
